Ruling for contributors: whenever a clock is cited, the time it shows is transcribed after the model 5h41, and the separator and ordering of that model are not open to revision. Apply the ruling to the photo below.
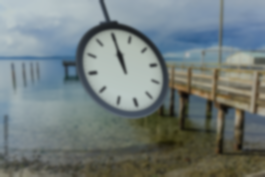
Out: 12h00
